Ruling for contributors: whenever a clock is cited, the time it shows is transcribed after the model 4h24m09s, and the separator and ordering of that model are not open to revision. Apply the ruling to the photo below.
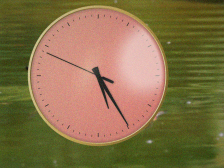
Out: 5h24m49s
